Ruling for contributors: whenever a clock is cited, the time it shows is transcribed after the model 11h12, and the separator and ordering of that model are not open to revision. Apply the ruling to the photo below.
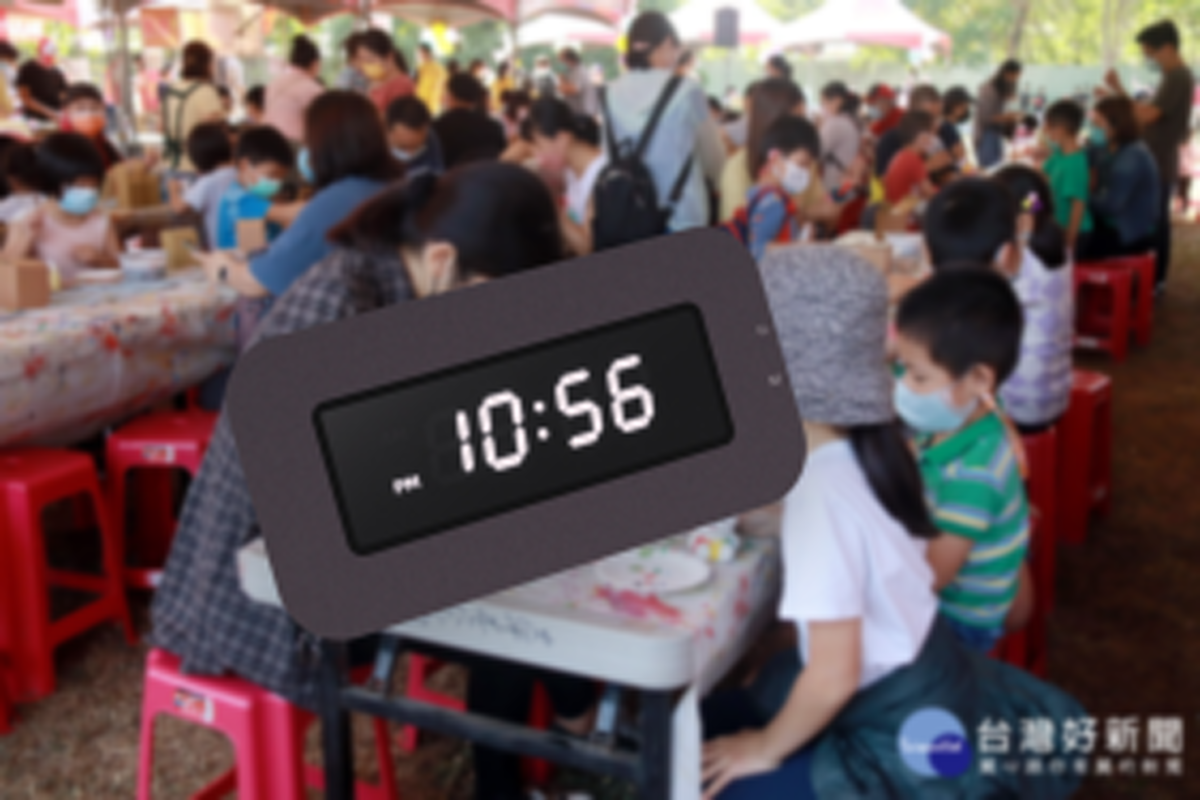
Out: 10h56
